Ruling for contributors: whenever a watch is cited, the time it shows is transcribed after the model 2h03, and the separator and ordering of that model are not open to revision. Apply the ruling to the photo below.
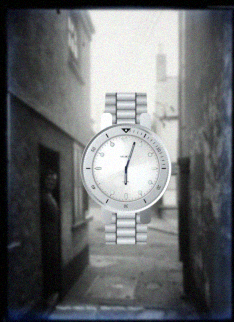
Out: 6h03
